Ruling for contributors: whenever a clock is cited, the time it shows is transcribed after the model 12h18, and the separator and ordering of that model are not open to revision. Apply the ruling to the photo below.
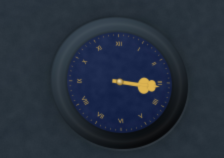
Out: 3h16
